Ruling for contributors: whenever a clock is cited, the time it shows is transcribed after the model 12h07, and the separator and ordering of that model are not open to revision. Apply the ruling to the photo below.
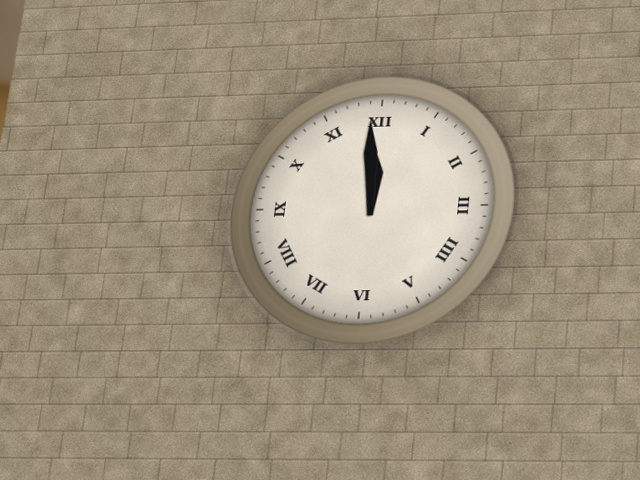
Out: 11h59
